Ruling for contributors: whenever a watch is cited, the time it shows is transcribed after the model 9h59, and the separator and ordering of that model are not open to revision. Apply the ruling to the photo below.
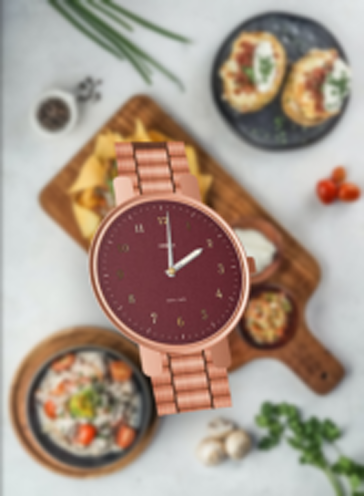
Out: 2h01
